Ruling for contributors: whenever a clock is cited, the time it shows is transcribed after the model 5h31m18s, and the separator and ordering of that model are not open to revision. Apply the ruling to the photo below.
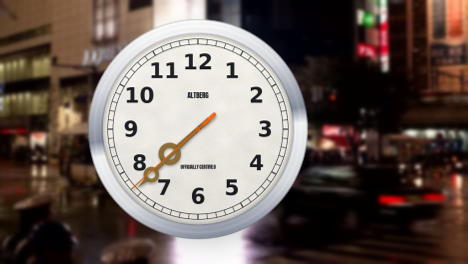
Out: 7h37m38s
